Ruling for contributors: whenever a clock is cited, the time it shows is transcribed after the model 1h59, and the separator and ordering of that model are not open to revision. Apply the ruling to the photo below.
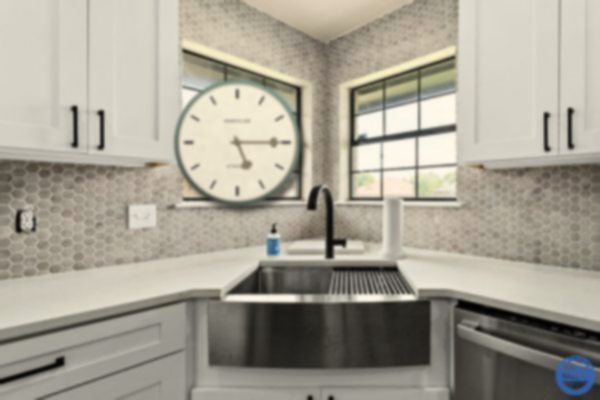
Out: 5h15
